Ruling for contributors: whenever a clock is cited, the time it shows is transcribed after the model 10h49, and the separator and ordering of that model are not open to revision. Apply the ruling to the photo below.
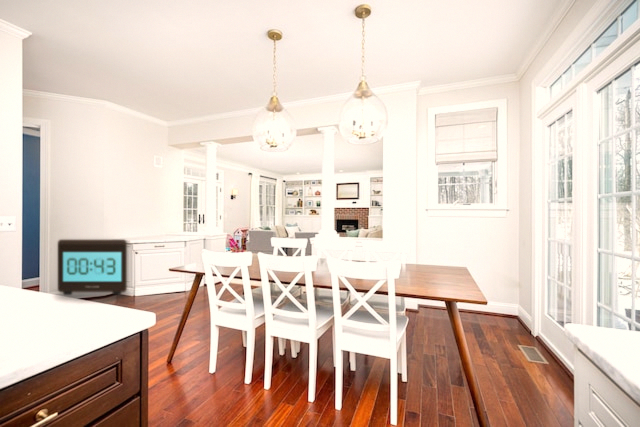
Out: 0h43
